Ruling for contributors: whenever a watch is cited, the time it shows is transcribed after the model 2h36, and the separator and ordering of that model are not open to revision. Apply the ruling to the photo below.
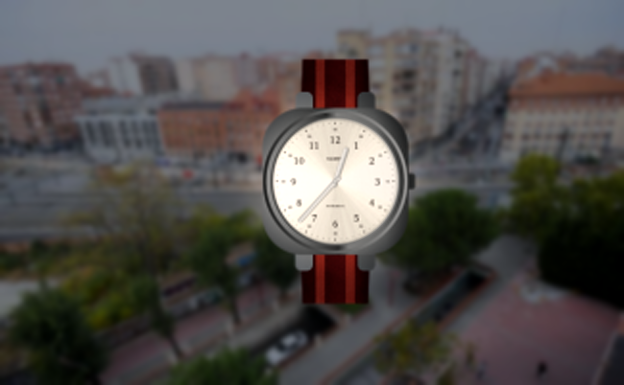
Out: 12h37
